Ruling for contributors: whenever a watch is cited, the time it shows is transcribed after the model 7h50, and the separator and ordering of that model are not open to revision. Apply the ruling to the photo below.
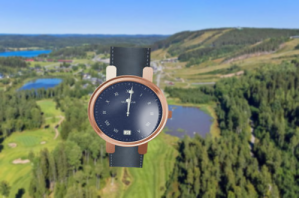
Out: 12h01
